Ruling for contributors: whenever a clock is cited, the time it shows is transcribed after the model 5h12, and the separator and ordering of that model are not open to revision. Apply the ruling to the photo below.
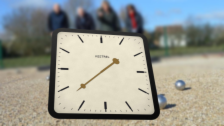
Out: 1h38
